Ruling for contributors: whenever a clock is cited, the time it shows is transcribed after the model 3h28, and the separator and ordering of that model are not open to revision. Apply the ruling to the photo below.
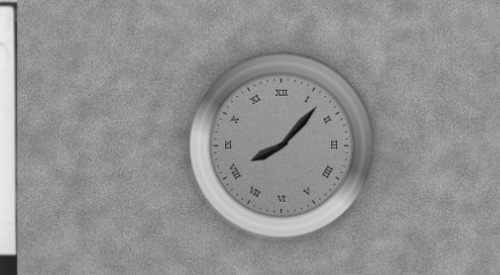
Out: 8h07
